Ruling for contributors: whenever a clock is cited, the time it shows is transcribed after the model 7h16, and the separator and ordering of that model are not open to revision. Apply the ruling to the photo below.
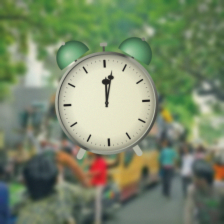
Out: 12h02
